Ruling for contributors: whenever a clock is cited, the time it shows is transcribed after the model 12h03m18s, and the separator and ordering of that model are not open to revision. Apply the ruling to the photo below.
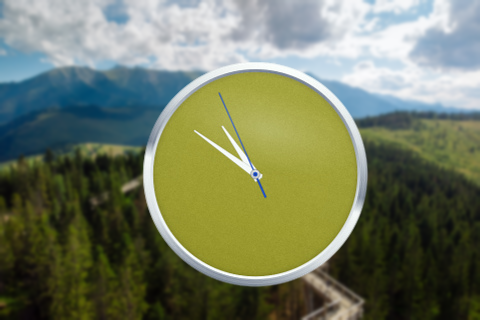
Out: 10h50m56s
